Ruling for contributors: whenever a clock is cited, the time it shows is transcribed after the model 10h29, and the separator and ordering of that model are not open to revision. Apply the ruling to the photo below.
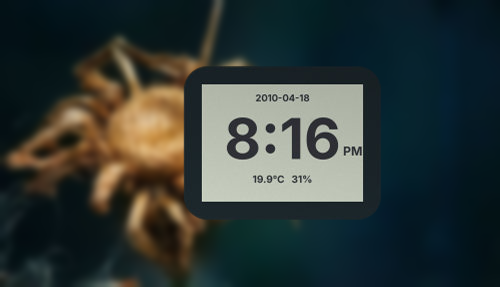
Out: 8h16
